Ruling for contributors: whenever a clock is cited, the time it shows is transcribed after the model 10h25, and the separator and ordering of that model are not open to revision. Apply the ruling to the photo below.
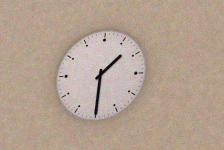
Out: 1h30
